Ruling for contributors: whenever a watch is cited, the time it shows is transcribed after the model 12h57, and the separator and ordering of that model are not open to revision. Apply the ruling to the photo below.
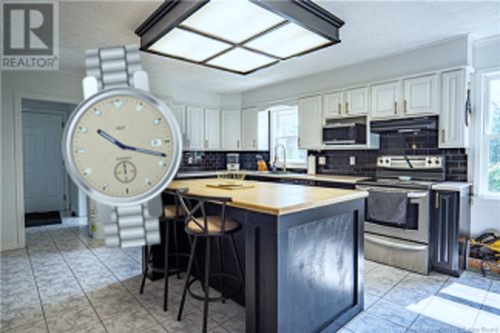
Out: 10h18
